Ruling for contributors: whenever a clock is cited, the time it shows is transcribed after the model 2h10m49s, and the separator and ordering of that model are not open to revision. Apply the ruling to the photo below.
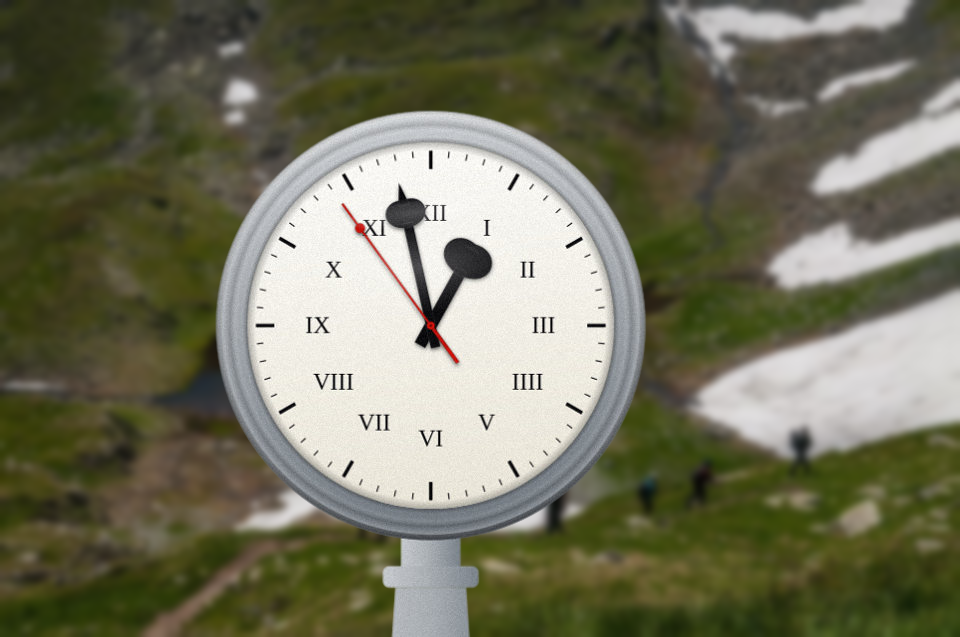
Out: 12h57m54s
